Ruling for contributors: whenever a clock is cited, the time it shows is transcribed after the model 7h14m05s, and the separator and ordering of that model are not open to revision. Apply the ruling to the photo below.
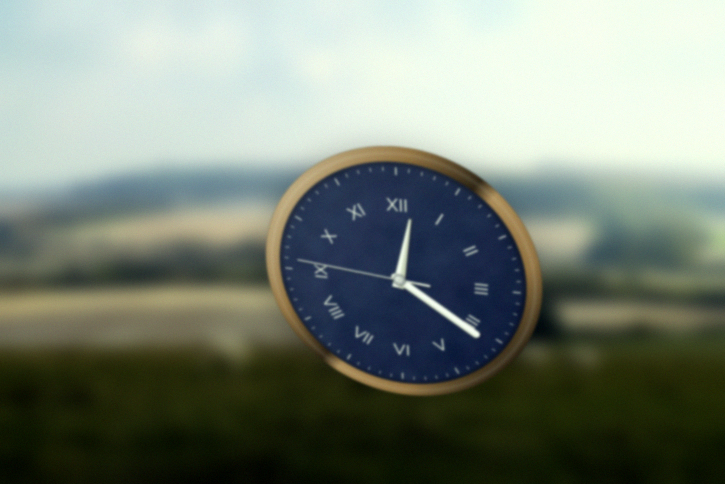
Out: 12h20m46s
